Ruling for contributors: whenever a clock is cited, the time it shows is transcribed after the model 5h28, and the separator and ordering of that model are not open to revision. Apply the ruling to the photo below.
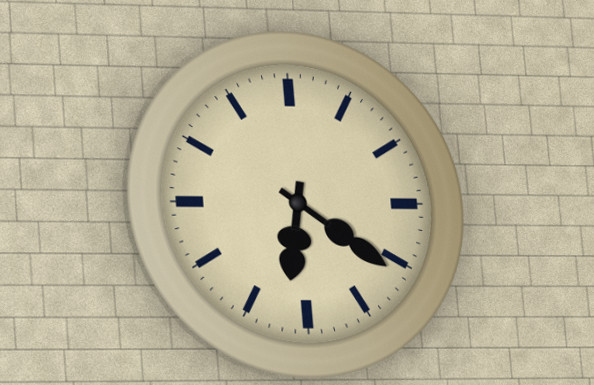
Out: 6h21
